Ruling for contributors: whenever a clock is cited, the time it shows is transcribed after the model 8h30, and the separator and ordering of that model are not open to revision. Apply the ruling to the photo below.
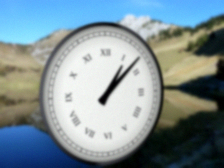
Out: 1h08
